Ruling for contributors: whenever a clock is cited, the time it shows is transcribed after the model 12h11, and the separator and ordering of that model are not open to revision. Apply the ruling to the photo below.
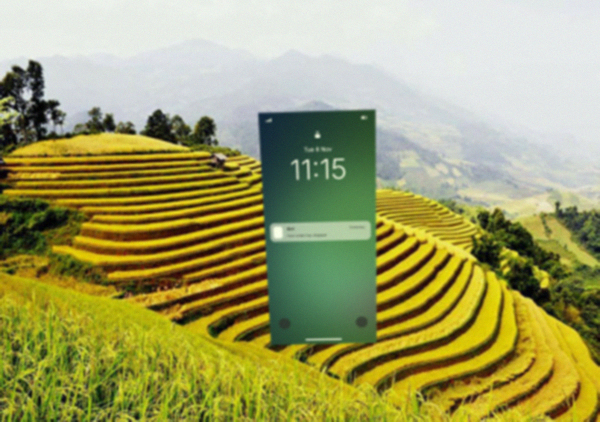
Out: 11h15
